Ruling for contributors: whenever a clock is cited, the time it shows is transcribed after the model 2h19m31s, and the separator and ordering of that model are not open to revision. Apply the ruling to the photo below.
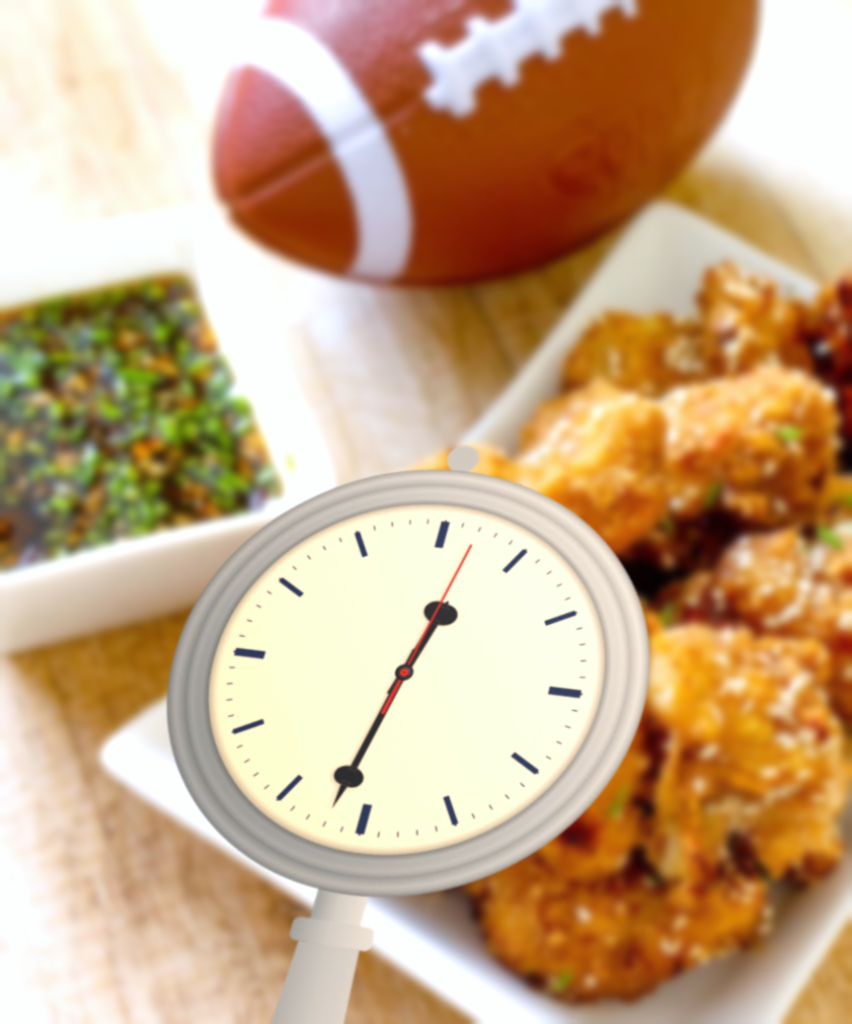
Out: 12h32m02s
